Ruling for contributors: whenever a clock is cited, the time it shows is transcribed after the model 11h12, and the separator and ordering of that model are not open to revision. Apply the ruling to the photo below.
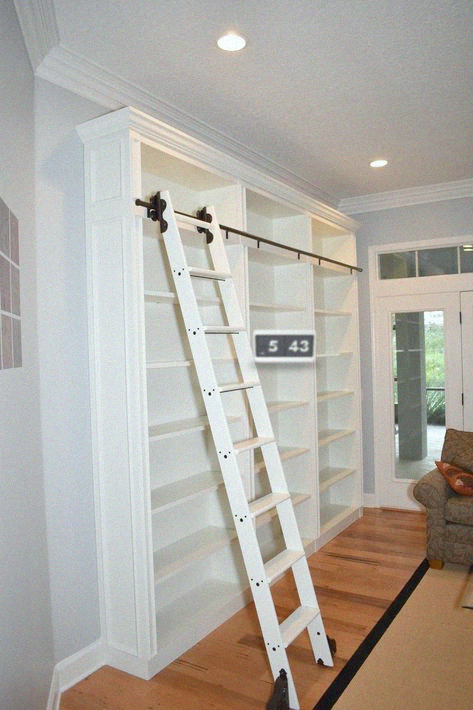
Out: 5h43
